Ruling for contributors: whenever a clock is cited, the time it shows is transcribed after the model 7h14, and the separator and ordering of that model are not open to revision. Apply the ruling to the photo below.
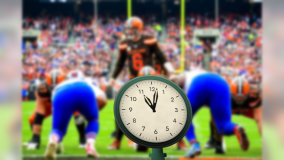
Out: 11h02
